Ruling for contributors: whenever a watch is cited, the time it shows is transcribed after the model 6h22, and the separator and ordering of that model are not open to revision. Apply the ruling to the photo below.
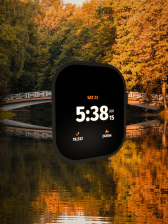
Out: 5h38
